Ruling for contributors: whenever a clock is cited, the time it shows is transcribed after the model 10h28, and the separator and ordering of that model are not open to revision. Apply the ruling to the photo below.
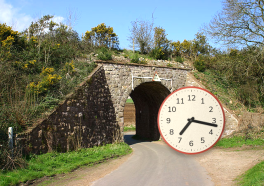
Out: 7h17
